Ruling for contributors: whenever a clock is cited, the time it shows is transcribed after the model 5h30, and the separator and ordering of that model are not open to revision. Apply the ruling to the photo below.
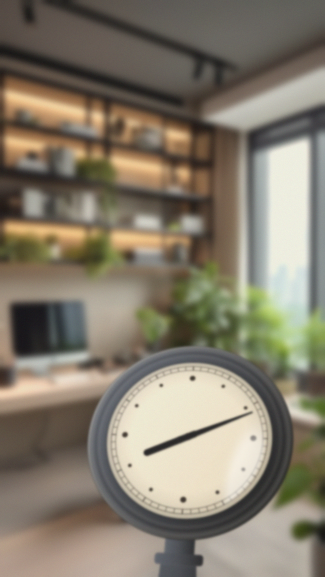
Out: 8h11
